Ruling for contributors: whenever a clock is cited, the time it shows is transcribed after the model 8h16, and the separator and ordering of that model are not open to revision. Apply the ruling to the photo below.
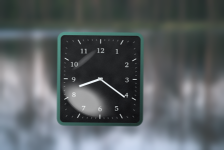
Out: 8h21
